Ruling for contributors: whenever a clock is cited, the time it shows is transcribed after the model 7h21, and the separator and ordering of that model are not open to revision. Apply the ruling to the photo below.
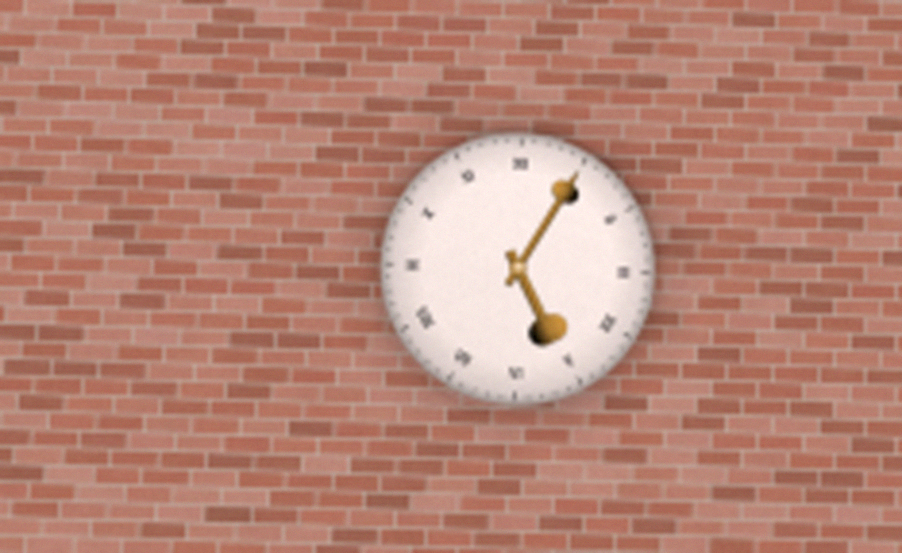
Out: 5h05
